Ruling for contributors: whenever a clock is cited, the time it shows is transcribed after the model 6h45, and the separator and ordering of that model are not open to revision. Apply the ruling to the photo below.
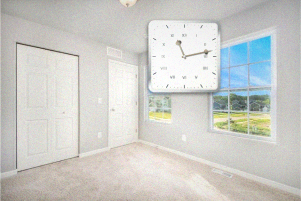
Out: 11h13
